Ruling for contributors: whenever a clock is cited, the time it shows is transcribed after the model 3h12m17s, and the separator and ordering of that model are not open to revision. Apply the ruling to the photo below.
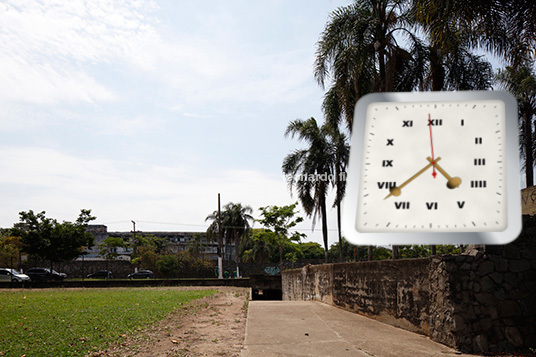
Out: 4h37m59s
